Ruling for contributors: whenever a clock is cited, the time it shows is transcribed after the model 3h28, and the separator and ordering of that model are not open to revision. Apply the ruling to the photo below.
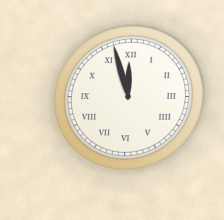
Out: 11h57
